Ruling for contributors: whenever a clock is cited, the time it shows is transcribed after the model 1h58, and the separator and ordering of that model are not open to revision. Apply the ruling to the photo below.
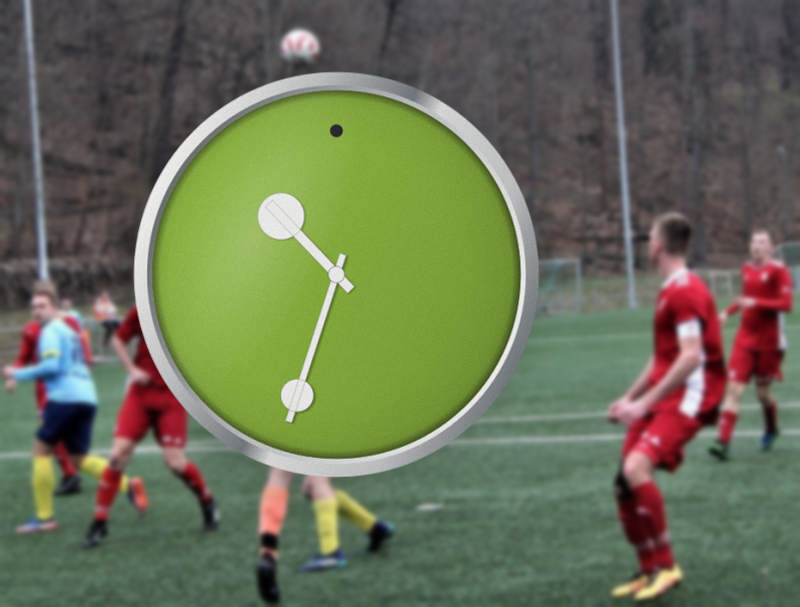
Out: 10h33
